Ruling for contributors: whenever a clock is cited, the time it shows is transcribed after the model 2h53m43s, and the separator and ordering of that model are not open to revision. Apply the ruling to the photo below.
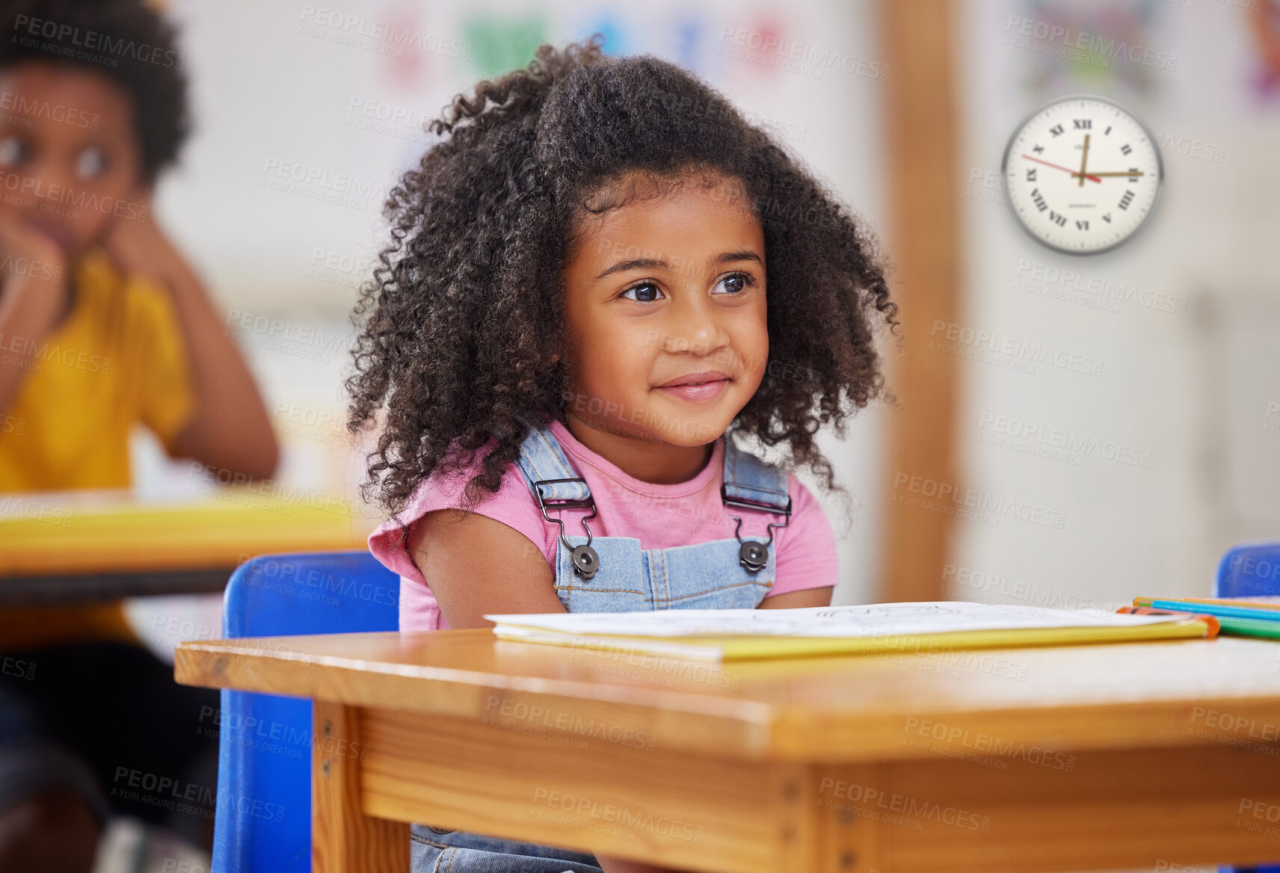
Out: 12h14m48s
